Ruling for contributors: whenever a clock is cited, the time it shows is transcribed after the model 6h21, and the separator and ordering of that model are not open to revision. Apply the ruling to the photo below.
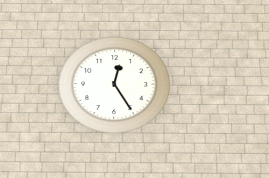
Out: 12h25
